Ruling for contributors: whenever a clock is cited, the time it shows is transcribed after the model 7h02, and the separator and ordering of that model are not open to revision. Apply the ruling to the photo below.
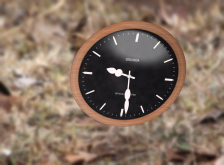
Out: 9h29
